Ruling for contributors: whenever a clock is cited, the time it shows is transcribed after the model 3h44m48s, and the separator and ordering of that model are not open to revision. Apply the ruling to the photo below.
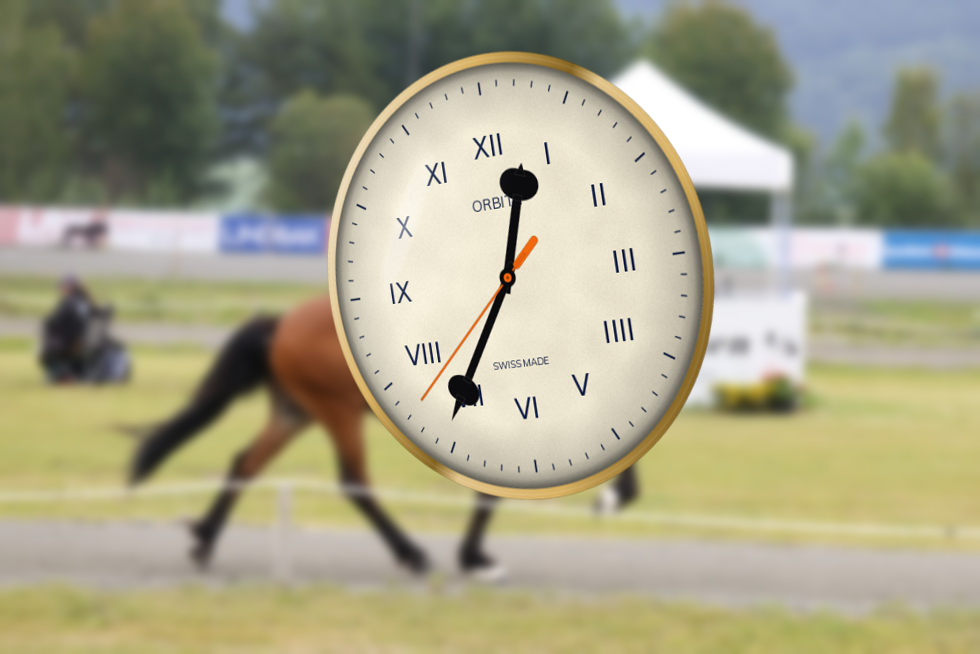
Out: 12h35m38s
